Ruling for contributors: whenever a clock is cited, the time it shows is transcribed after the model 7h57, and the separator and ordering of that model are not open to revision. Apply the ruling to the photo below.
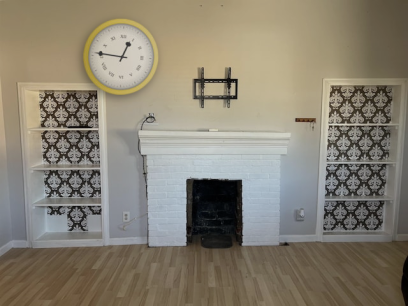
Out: 12h46
